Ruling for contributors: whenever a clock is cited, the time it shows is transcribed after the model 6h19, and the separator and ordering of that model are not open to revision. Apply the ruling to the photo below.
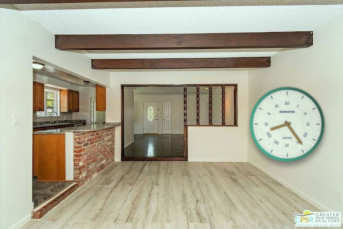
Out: 8h24
